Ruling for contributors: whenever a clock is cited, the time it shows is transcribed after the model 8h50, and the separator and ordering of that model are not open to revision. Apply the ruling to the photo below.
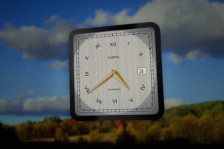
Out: 4h39
